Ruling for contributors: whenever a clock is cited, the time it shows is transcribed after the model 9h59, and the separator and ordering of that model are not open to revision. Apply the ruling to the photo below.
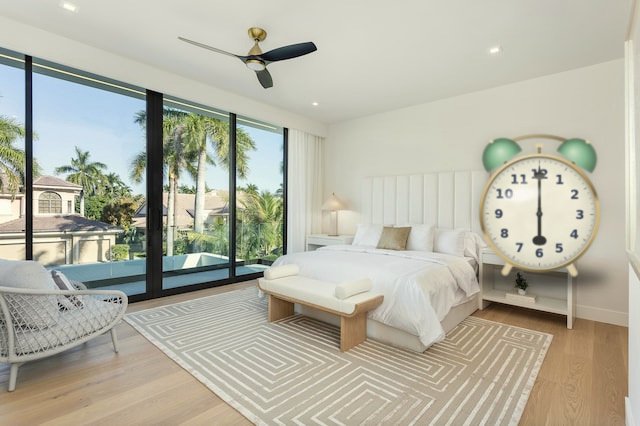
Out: 6h00
